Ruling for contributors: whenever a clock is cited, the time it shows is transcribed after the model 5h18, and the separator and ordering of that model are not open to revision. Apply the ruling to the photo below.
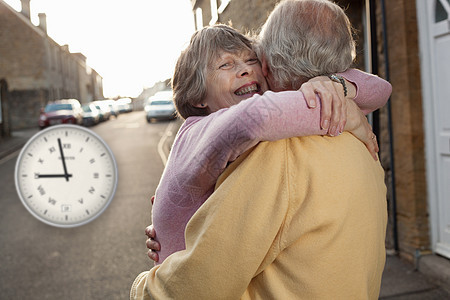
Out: 8h58
